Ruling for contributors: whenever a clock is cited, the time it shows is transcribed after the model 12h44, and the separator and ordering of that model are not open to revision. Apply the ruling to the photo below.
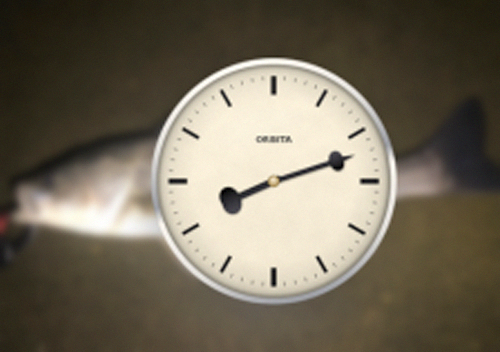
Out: 8h12
